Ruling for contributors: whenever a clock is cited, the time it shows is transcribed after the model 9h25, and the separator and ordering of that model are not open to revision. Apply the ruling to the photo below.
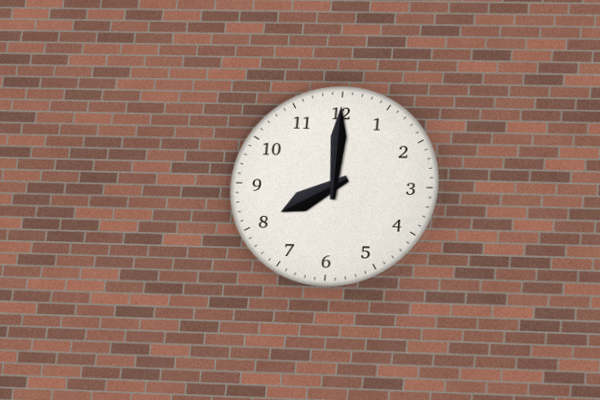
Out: 8h00
